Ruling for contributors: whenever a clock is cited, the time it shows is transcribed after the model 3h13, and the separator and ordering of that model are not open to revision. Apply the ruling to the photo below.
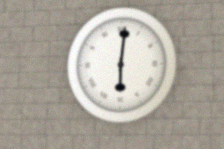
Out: 6h01
